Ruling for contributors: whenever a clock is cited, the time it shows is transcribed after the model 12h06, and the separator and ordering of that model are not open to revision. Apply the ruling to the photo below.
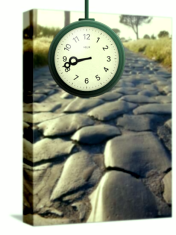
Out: 8h42
